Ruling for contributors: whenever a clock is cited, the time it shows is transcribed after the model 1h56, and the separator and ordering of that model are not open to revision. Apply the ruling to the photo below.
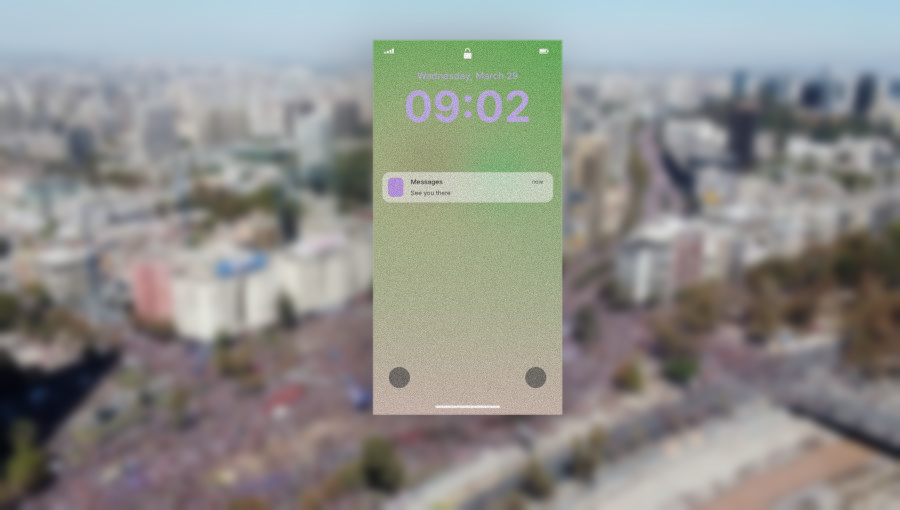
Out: 9h02
